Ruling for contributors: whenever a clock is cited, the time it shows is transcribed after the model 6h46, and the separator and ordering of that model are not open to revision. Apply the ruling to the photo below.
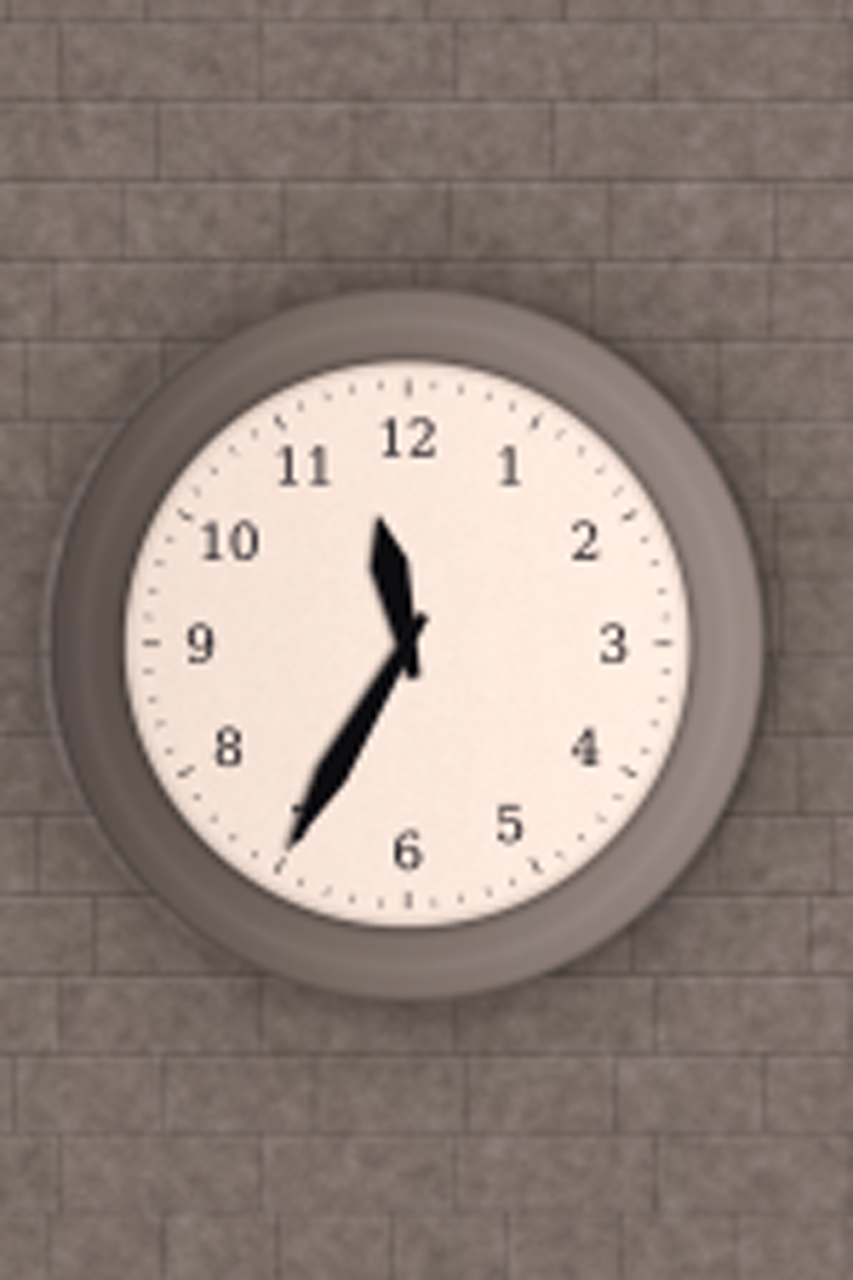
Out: 11h35
